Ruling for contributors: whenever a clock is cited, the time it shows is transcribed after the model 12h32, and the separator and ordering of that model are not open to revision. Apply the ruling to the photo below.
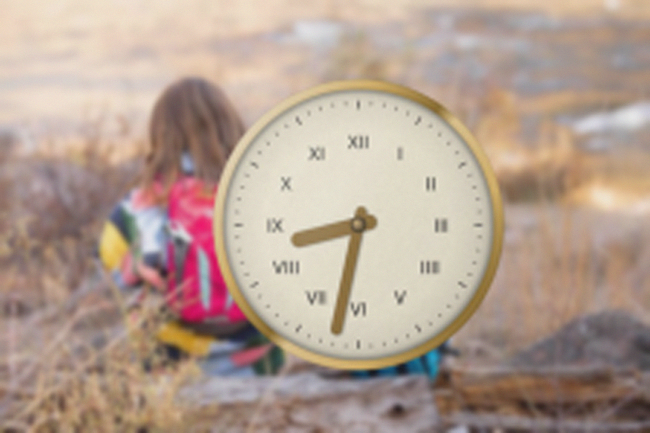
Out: 8h32
